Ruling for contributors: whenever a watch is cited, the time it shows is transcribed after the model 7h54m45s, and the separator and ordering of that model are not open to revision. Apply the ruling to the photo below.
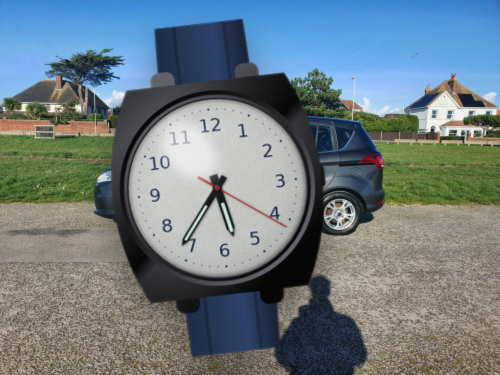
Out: 5h36m21s
